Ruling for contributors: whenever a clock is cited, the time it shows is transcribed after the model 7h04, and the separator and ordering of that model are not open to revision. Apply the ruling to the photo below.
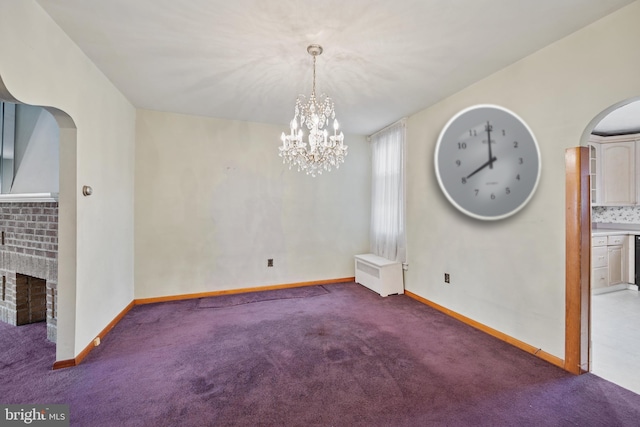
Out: 8h00
